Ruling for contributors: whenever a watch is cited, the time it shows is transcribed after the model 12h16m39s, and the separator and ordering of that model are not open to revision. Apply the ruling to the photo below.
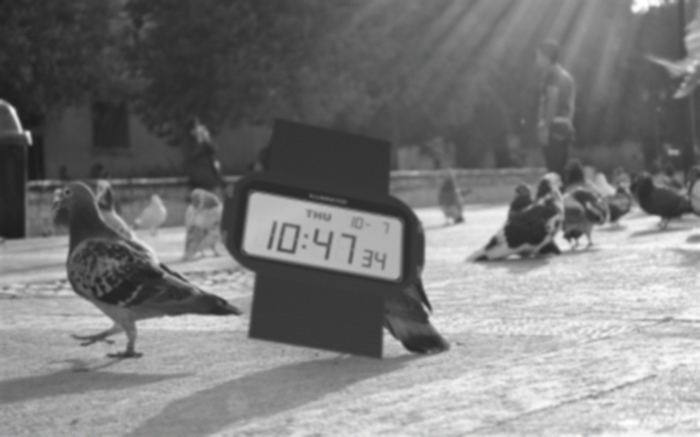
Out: 10h47m34s
